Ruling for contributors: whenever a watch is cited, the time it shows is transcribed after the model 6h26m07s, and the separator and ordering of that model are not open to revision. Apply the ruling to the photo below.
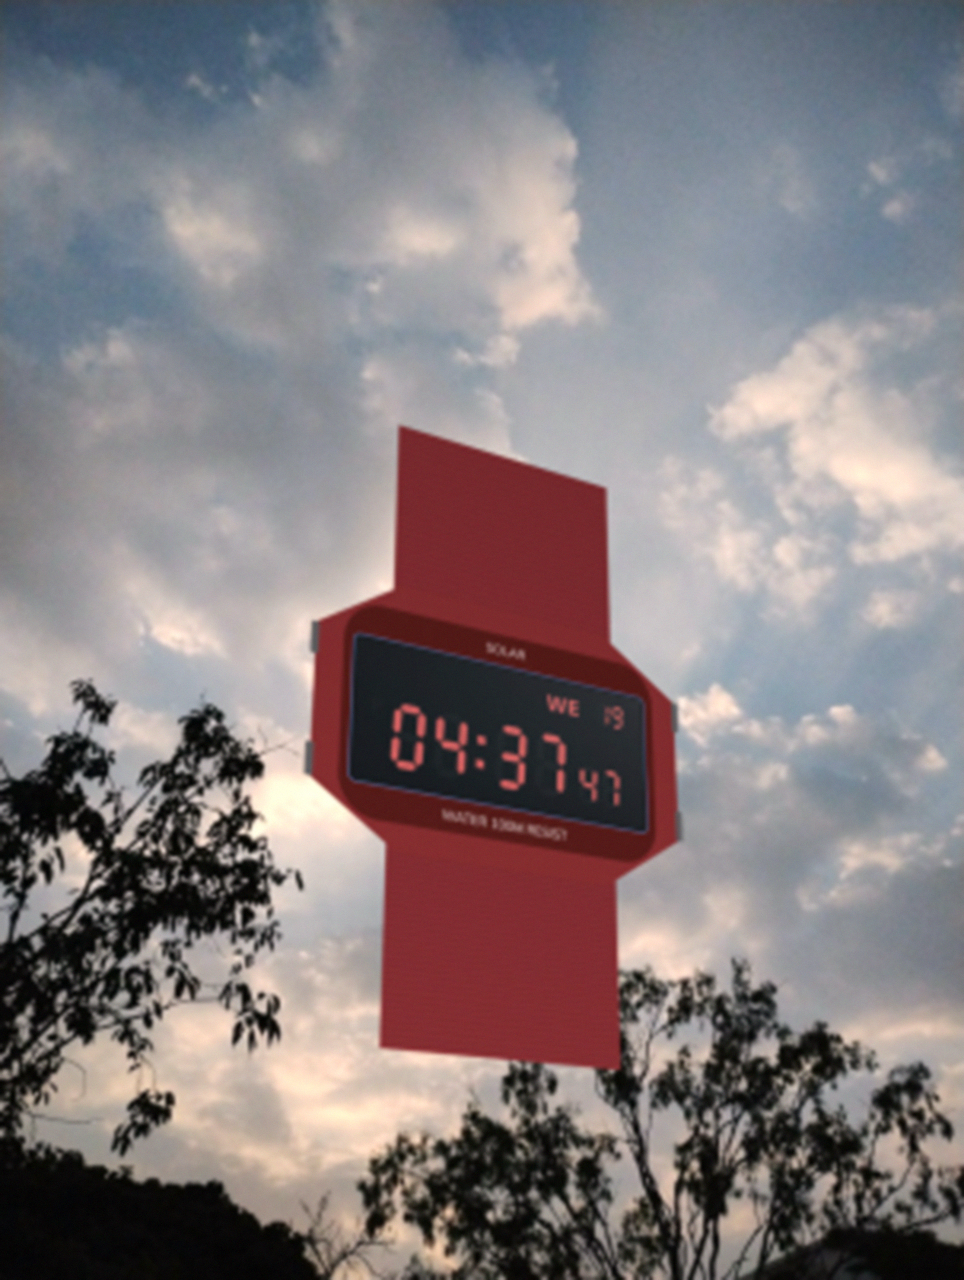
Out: 4h37m47s
